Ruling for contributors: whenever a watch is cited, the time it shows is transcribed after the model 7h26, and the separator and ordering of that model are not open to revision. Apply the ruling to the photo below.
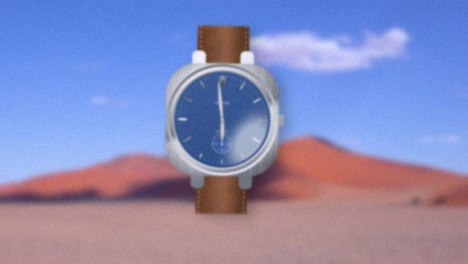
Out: 5h59
